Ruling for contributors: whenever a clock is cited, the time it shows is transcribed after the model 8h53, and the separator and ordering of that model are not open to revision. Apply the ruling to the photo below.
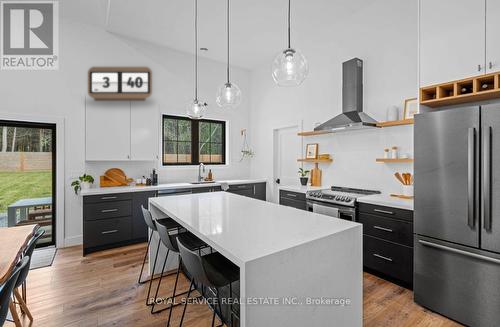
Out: 3h40
